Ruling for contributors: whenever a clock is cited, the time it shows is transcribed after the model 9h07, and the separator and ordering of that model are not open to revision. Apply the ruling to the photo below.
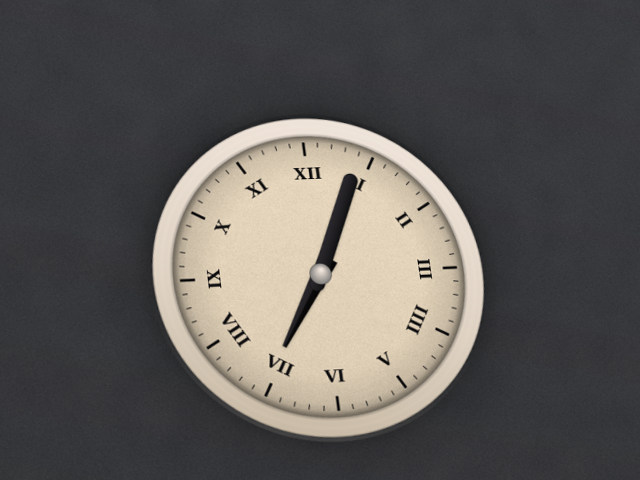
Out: 7h04
